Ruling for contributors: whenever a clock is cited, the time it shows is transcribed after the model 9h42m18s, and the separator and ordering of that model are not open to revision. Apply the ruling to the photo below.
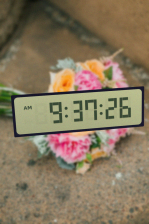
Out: 9h37m26s
